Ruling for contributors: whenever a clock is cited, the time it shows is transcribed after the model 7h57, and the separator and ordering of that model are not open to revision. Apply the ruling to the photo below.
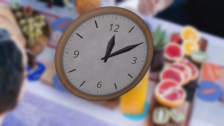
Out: 12h10
